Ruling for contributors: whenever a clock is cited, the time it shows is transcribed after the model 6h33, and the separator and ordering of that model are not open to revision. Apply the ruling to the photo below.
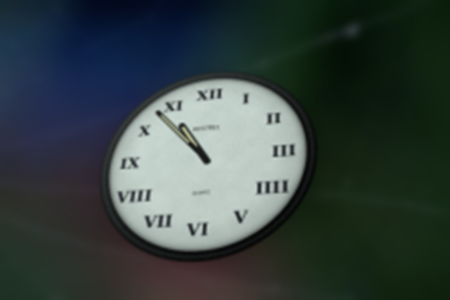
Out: 10h53
